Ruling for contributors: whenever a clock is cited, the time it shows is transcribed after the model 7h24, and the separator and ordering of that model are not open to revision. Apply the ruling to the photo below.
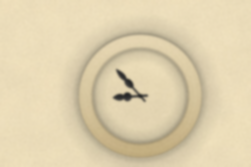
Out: 8h53
